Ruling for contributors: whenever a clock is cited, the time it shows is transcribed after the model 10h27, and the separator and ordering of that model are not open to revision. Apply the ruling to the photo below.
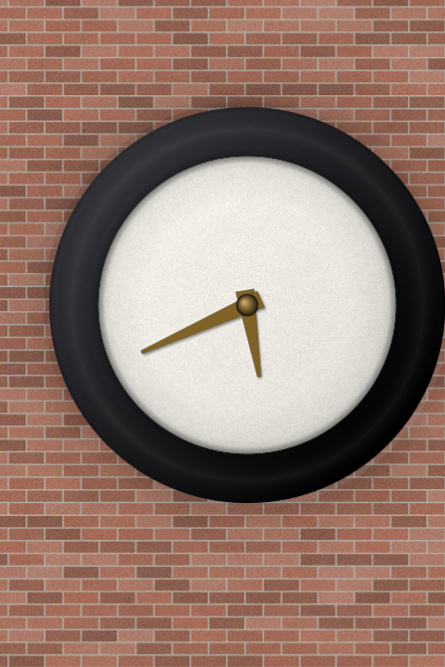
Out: 5h41
